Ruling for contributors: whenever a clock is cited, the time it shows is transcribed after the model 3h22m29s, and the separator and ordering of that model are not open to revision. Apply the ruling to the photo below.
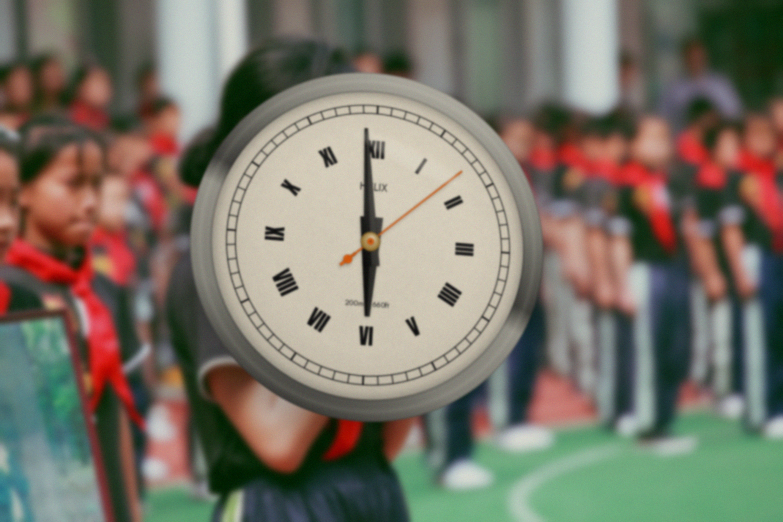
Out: 5h59m08s
